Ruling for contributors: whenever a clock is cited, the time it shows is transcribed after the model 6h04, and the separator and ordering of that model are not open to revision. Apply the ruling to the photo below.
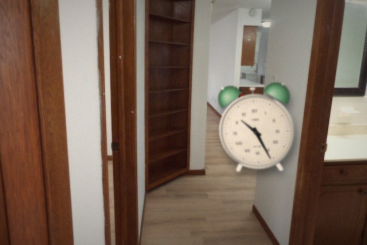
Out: 10h26
